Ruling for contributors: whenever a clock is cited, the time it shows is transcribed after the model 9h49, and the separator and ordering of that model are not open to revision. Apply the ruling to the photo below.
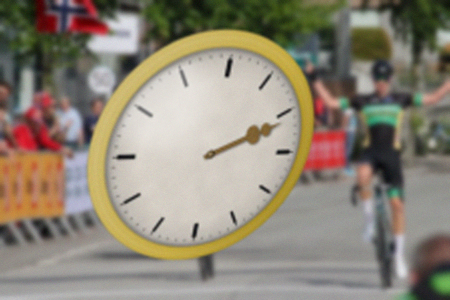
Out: 2h11
